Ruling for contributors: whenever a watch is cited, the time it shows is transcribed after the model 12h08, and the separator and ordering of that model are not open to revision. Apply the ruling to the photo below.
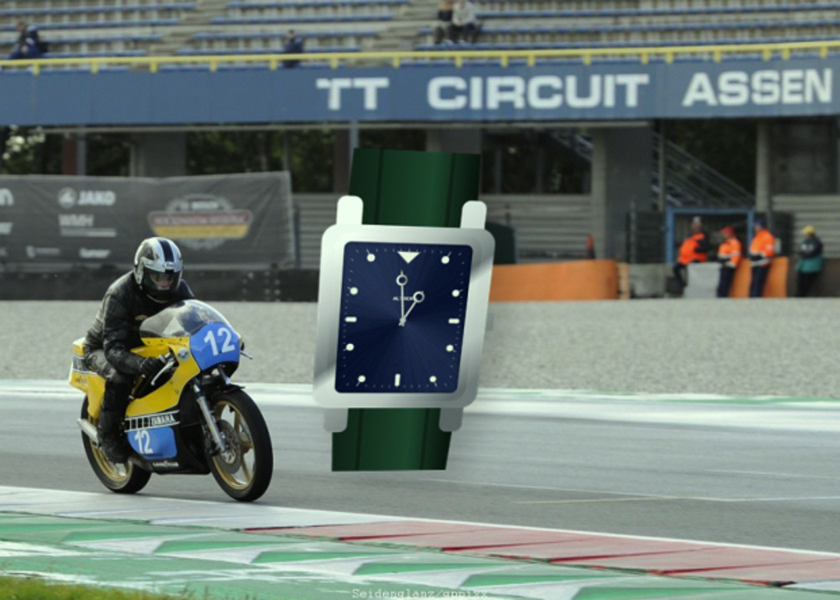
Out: 12h59
